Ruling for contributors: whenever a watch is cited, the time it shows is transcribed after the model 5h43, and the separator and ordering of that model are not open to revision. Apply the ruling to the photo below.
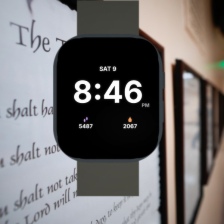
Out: 8h46
